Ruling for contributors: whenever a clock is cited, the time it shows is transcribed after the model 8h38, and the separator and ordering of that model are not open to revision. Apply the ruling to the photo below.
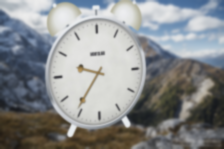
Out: 9h36
